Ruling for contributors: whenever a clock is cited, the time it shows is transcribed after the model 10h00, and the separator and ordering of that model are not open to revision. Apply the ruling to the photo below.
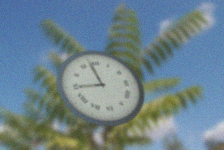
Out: 8h58
